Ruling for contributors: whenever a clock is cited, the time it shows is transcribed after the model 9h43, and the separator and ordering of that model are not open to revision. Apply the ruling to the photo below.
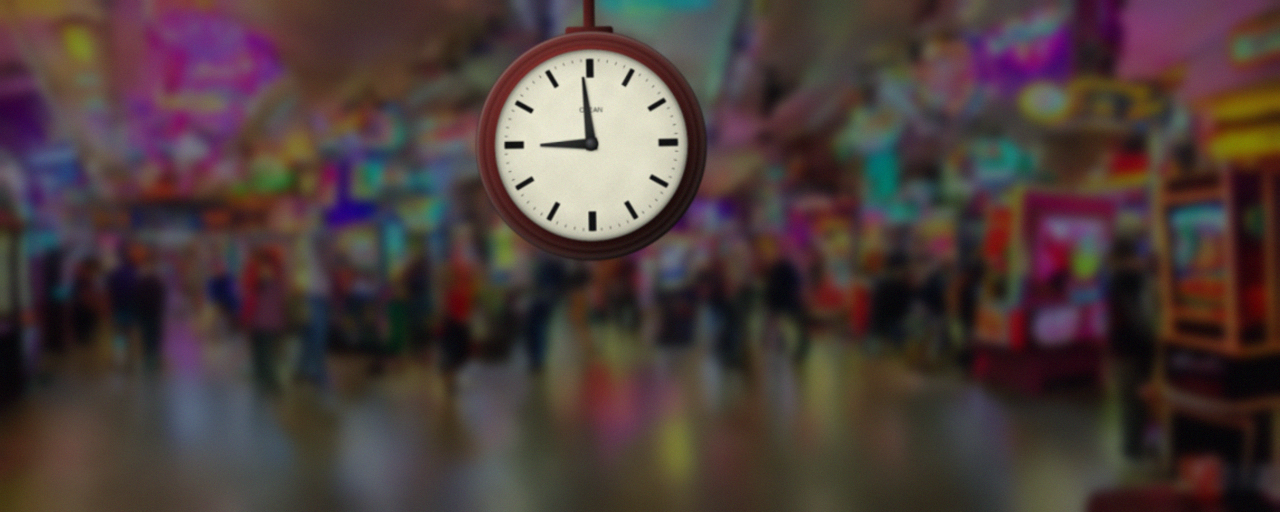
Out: 8h59
